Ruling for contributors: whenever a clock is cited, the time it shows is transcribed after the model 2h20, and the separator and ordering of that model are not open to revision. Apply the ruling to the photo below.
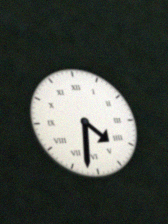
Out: 4h32
